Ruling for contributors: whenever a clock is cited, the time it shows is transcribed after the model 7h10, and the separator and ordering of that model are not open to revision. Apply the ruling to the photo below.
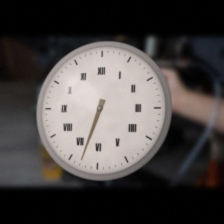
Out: 6h33
